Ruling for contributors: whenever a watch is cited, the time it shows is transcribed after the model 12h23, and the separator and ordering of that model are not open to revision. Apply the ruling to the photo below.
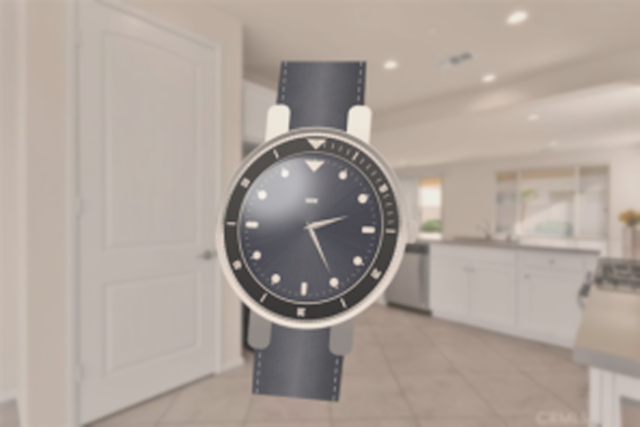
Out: 2h25
